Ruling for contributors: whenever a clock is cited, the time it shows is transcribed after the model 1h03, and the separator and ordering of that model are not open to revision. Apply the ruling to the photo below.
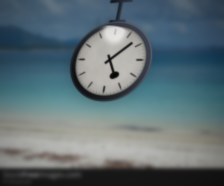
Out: 5h08
